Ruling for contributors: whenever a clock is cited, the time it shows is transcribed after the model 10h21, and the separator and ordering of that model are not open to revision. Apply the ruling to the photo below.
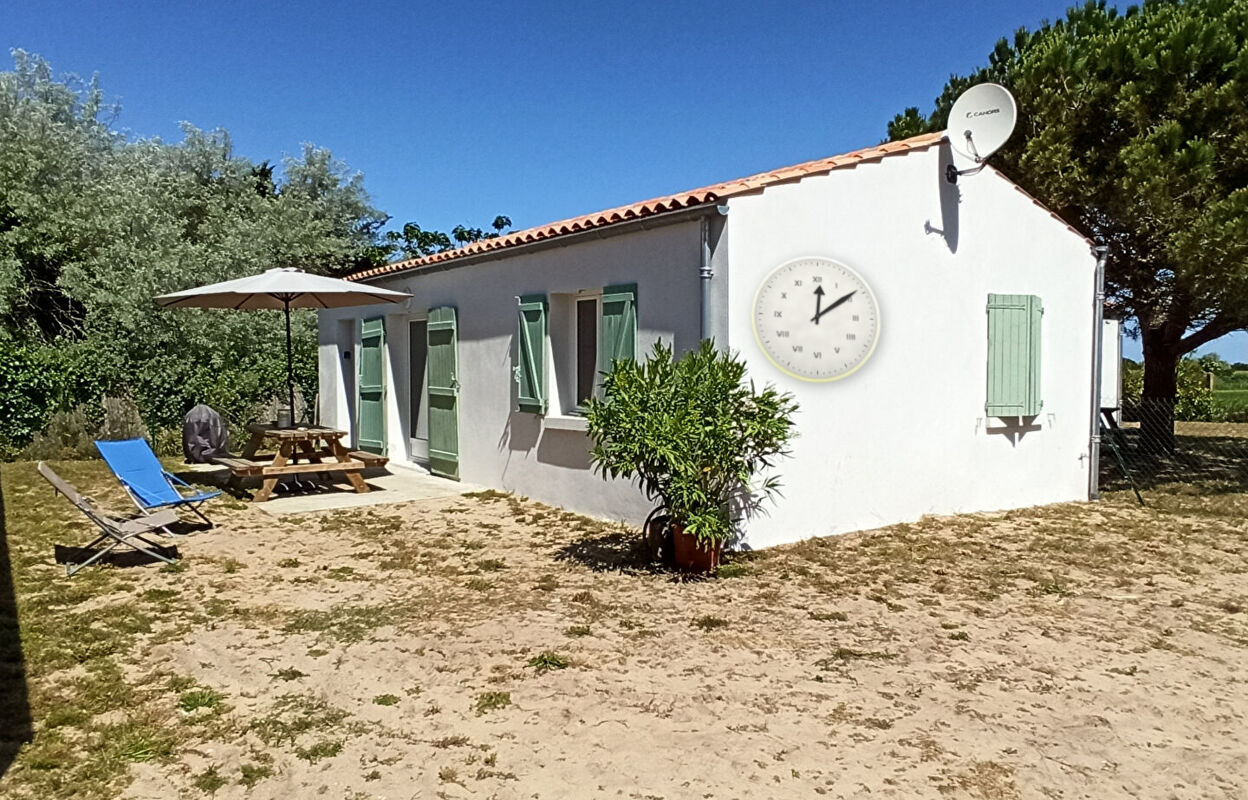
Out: 12h09
